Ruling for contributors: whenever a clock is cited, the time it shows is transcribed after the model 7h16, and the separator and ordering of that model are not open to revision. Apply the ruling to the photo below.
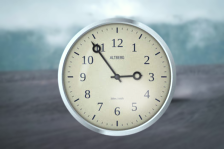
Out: 2h54
